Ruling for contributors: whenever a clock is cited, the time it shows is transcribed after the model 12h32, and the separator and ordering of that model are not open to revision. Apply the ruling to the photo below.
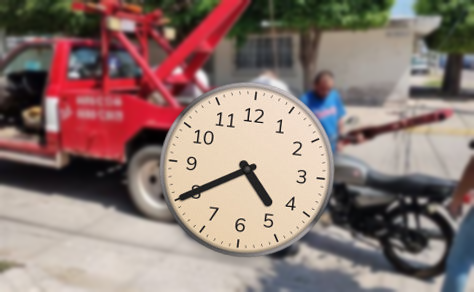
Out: 4h40
